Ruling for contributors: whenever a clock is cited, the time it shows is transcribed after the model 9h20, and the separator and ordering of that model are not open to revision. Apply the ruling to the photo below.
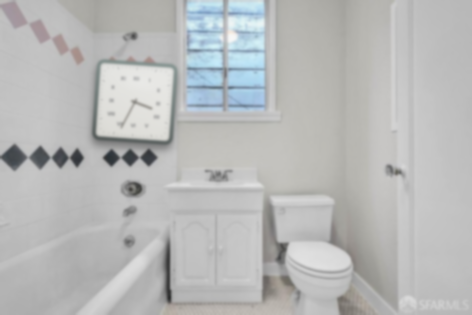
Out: 3h34
